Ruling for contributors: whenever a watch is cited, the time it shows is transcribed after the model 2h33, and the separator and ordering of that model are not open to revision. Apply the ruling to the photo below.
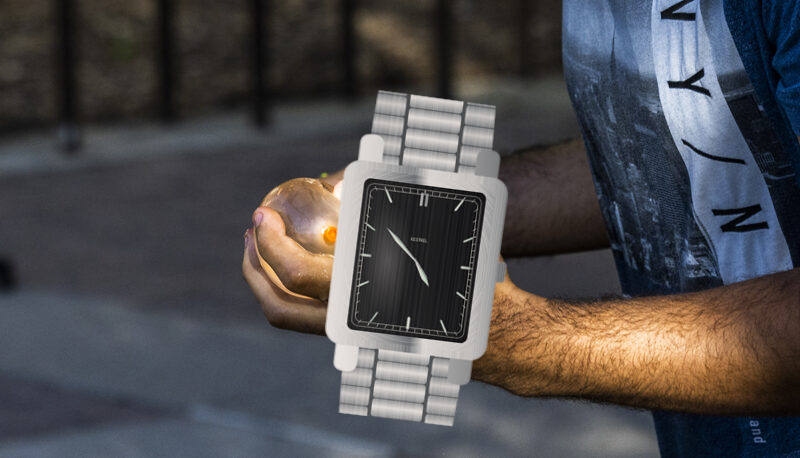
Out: 4h52
